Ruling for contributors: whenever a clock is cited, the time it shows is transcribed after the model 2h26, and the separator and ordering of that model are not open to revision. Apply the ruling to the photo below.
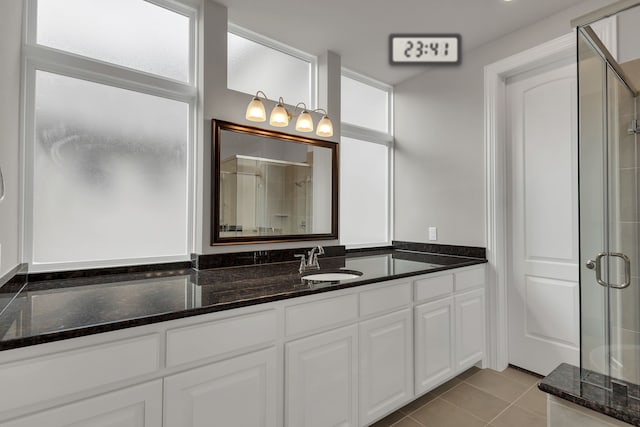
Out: 23h41
